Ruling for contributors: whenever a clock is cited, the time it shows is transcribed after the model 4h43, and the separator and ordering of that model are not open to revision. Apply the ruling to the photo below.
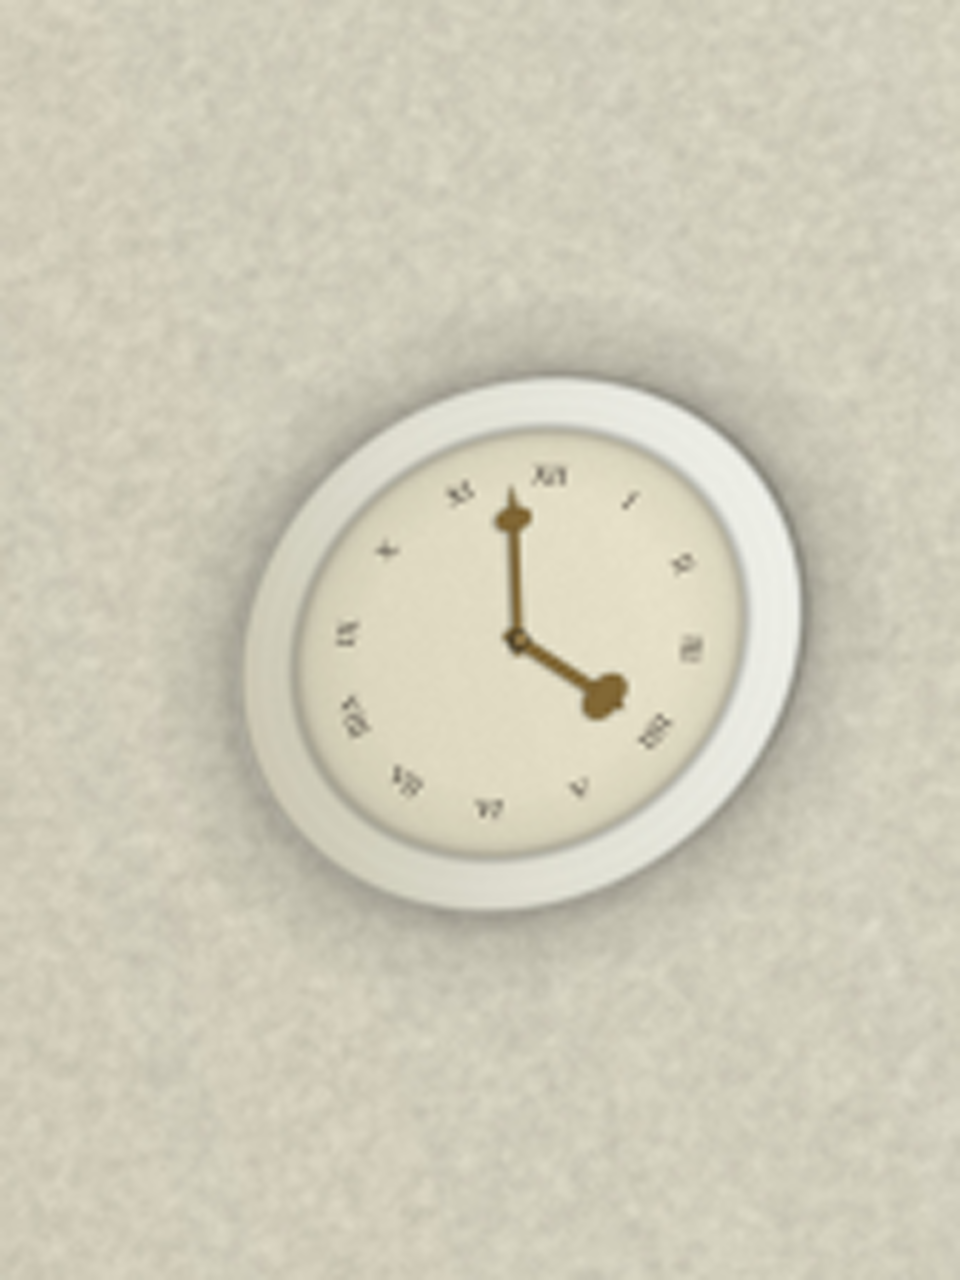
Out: 3h58
